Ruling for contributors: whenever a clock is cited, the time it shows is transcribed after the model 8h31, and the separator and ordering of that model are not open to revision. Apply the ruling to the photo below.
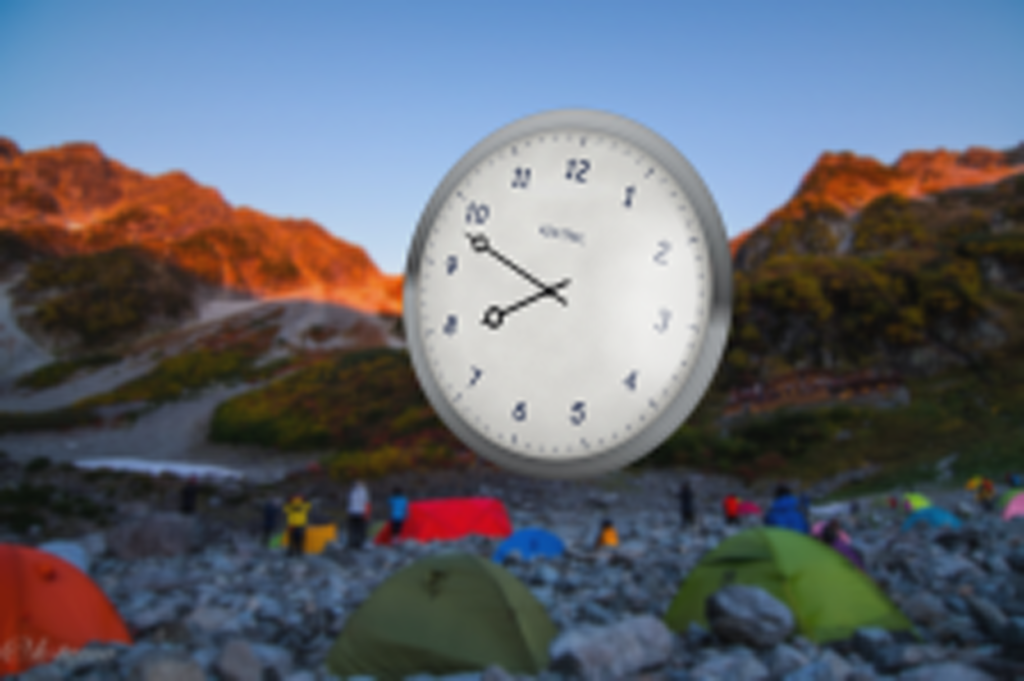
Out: 7h48
